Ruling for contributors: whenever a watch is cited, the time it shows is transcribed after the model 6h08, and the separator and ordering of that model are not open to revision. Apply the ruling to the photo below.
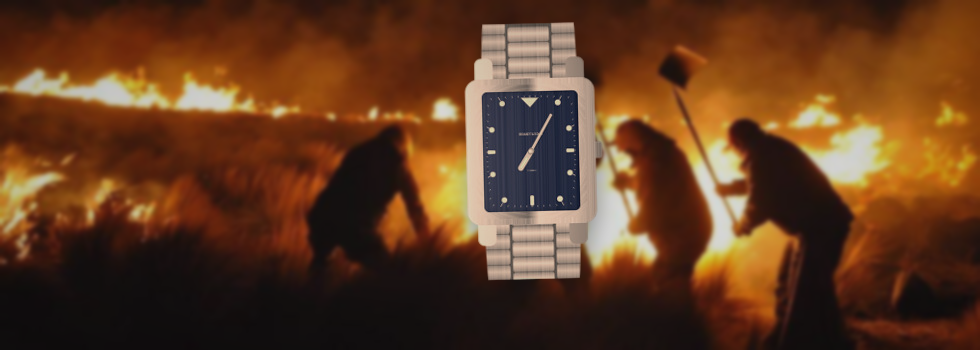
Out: 7h05
